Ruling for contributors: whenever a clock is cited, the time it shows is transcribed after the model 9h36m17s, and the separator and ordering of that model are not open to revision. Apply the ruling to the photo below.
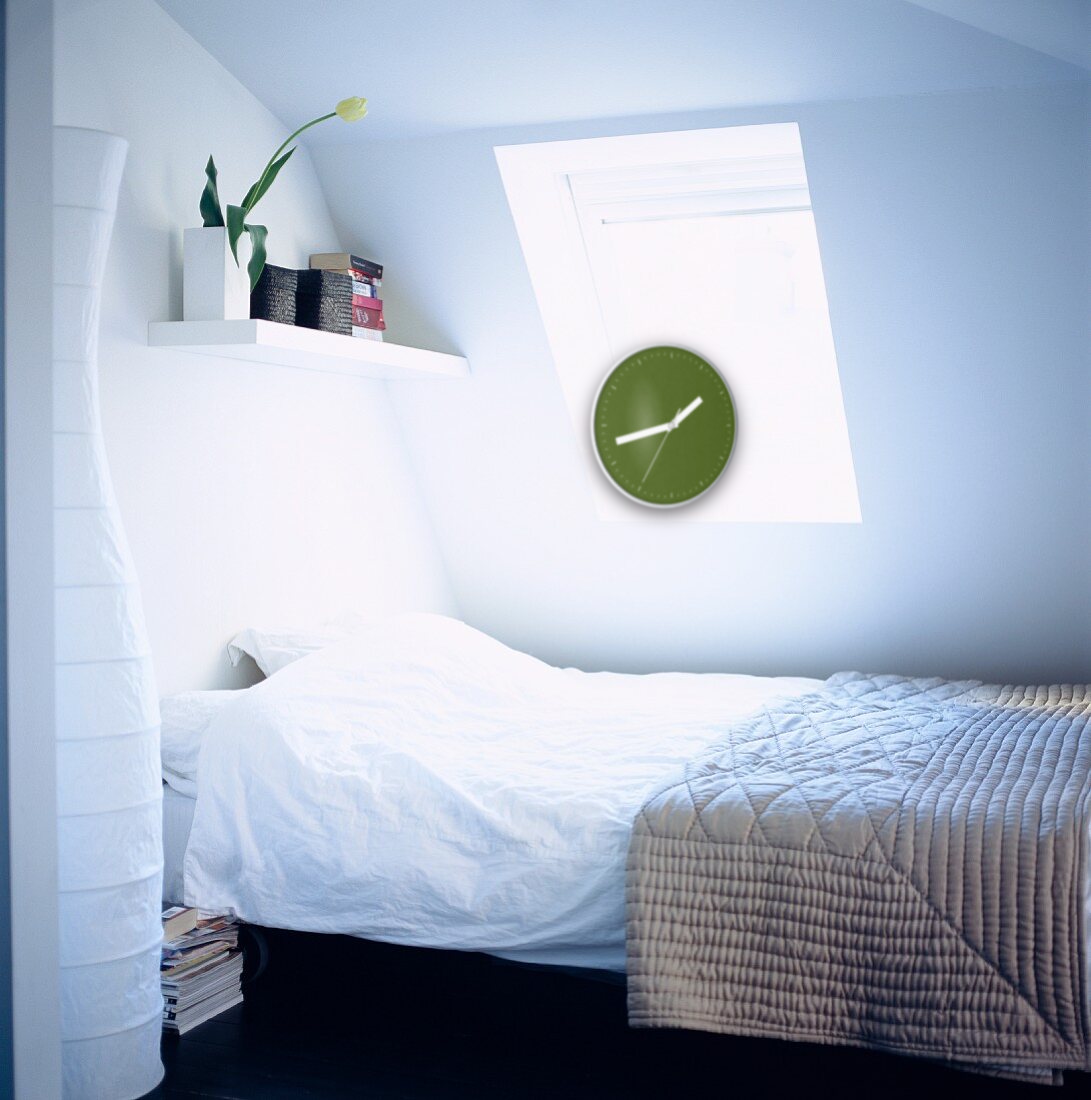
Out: 1h42m35s
